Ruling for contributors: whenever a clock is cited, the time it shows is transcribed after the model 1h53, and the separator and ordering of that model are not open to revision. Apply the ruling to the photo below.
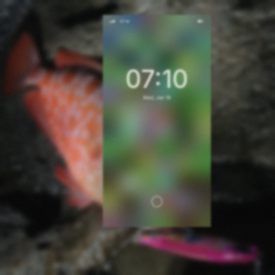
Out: 7h10
